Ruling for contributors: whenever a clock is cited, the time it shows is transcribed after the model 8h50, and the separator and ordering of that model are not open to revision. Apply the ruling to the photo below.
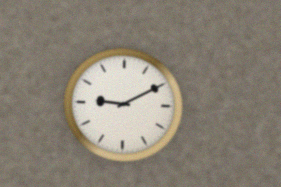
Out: 9h10
